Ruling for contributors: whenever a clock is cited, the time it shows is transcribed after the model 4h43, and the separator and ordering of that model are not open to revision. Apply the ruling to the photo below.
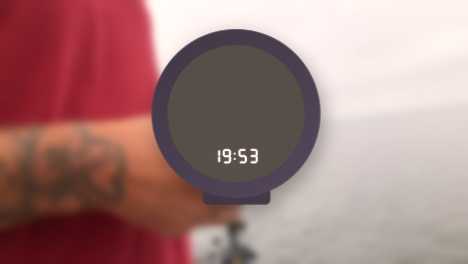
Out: 19h53
